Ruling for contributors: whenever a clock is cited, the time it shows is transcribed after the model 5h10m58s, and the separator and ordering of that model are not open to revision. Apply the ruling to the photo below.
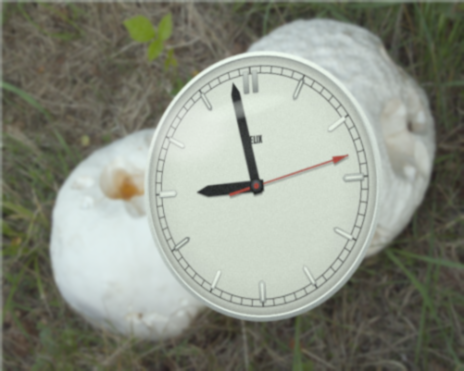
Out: 8h58m13s
